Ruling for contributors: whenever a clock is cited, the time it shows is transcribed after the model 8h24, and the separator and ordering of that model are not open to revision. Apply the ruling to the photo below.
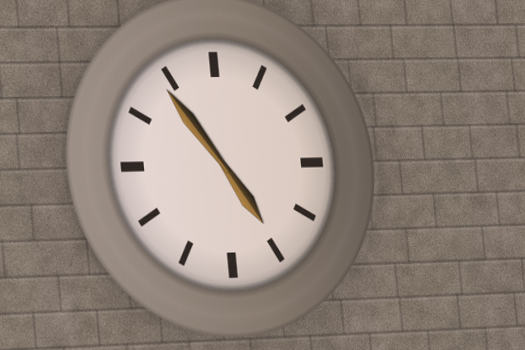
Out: 4h54
